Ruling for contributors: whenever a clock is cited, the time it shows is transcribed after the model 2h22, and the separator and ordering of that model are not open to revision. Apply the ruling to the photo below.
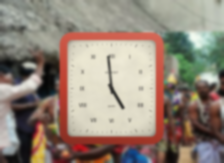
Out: 4h59
